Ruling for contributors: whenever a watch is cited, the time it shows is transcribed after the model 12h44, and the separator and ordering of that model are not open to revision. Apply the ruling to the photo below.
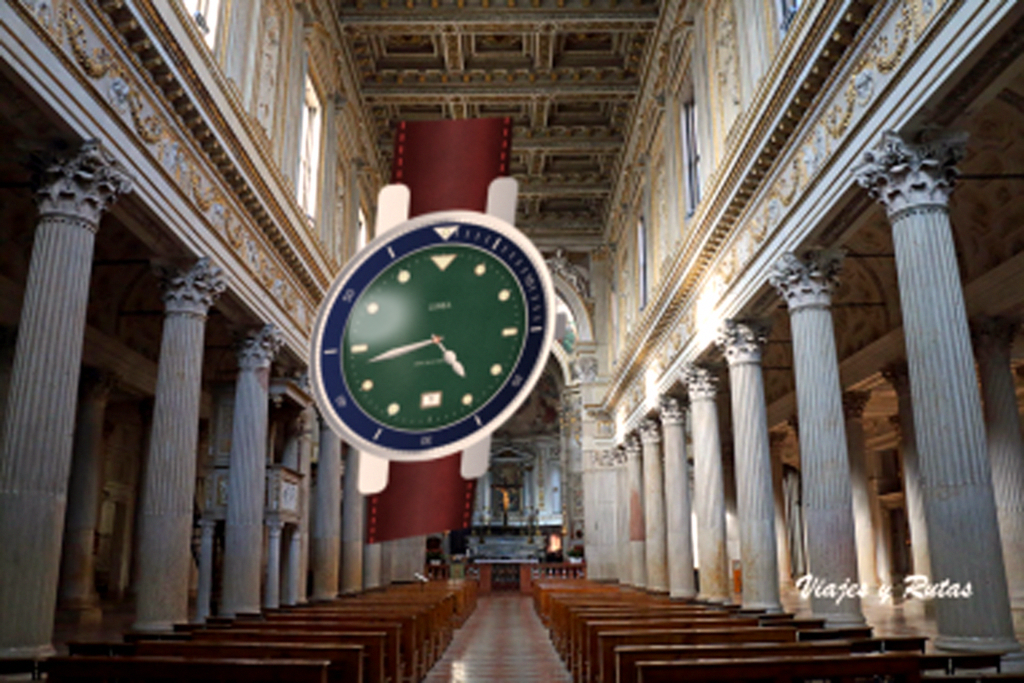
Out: 4h43
